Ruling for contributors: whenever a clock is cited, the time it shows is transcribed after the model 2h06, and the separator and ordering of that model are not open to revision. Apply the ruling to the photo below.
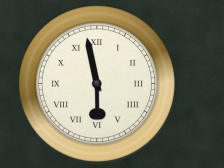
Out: 5h58
